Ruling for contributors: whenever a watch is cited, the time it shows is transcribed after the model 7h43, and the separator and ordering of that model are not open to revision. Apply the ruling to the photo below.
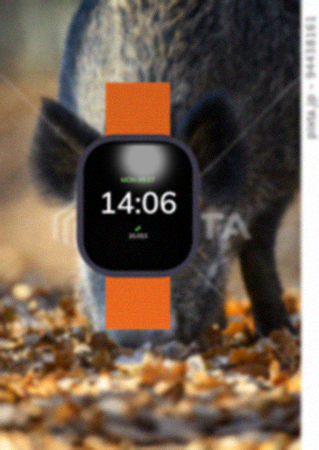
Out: 14h06
